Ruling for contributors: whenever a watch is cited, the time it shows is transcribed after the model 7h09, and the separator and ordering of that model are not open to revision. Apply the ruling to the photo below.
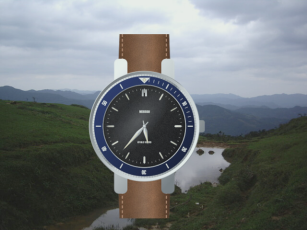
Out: 5h37
